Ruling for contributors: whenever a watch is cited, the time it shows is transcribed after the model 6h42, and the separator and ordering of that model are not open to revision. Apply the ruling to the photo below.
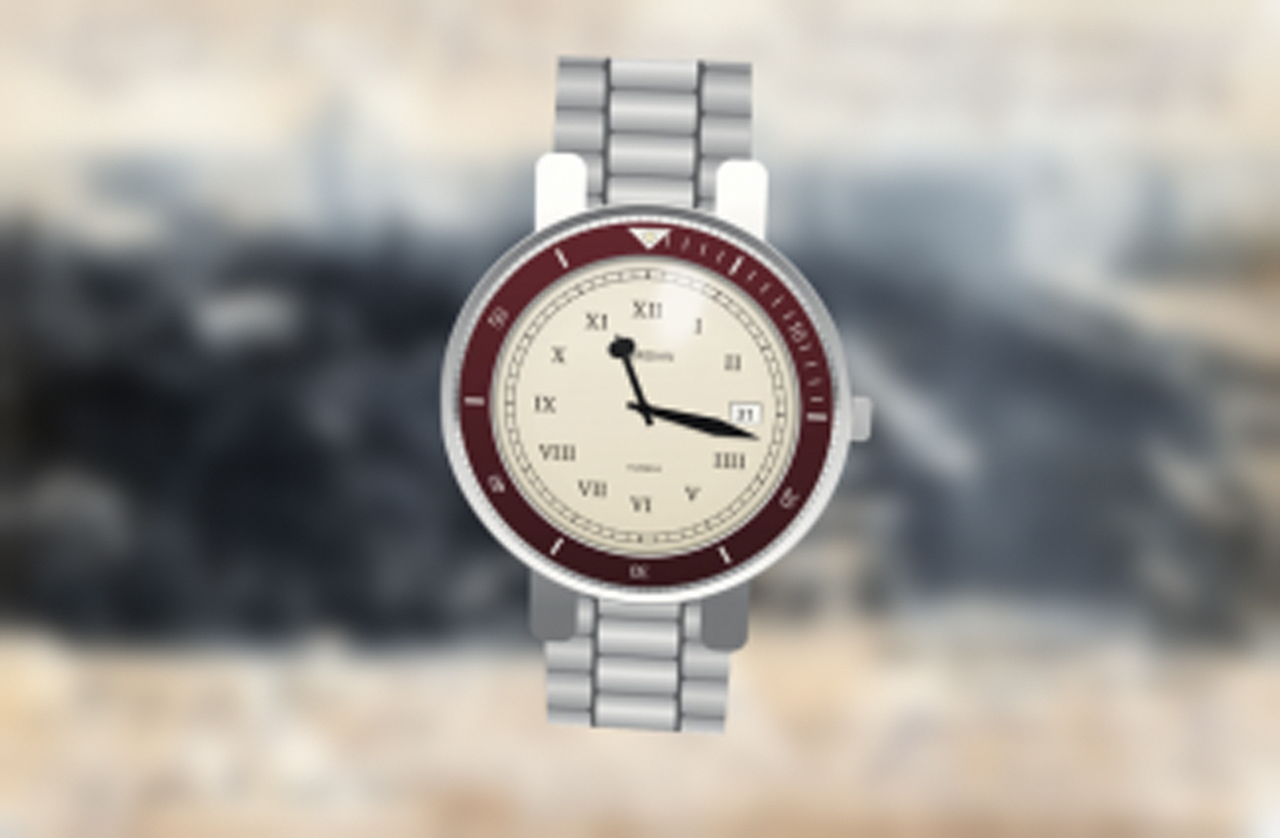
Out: 11h17
